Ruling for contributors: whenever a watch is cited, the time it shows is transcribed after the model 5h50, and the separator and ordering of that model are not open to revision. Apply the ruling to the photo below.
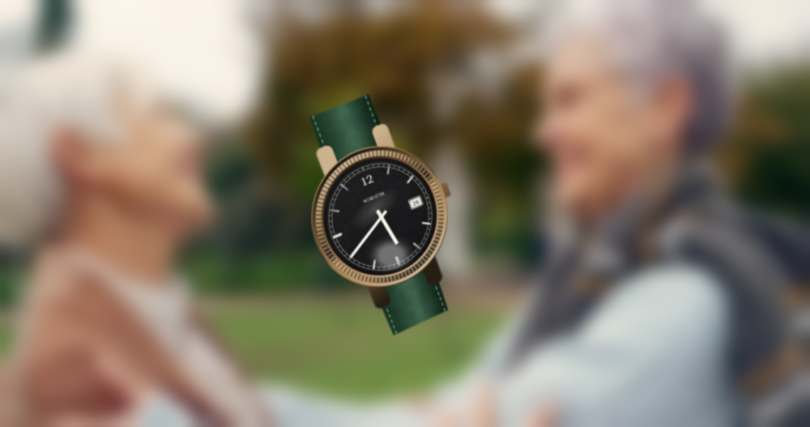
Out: 5h40
